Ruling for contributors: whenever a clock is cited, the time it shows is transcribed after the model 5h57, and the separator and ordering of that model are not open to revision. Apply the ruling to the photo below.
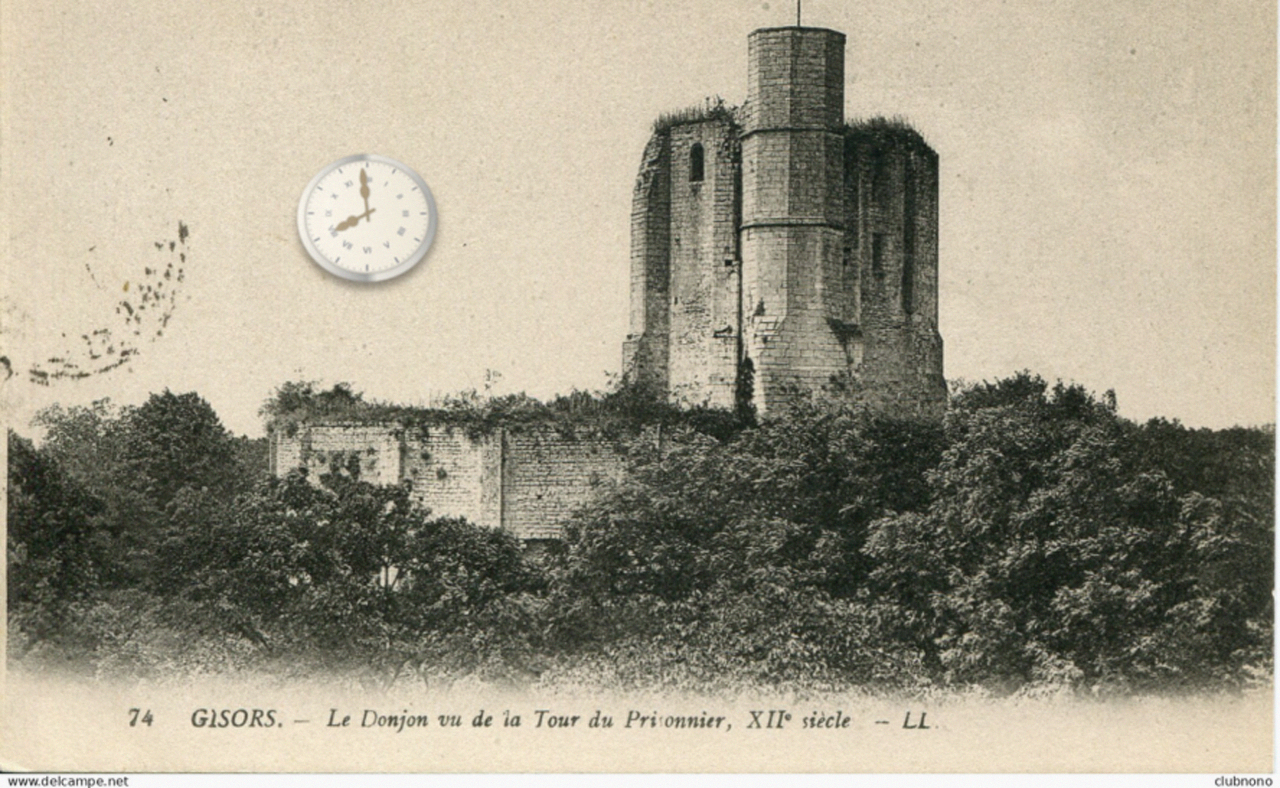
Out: 7h59
